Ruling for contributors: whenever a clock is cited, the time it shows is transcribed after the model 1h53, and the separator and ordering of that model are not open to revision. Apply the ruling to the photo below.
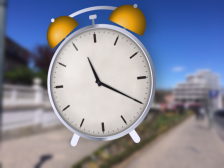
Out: 11h20
